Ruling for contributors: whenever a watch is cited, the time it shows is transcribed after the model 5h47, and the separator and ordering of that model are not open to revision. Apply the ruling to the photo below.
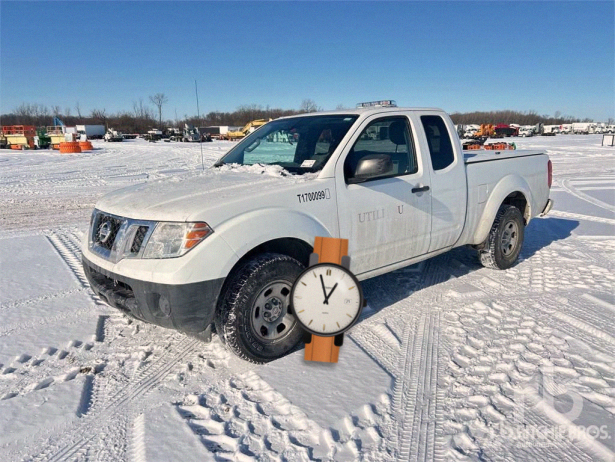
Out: 12h57
